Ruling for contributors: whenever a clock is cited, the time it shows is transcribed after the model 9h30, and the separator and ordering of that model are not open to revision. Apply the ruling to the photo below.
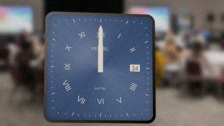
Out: 12h00
